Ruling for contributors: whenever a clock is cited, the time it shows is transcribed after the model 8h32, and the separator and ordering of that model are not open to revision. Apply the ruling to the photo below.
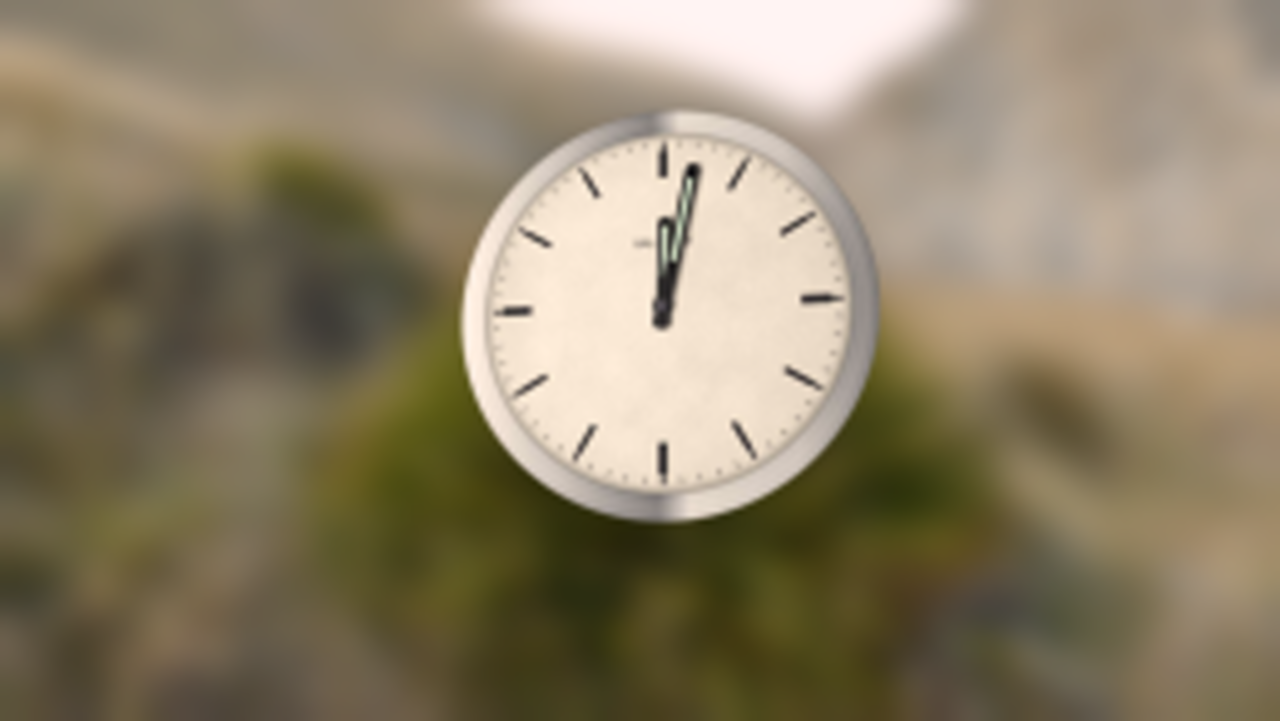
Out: 12h02
